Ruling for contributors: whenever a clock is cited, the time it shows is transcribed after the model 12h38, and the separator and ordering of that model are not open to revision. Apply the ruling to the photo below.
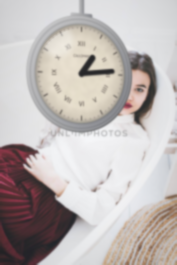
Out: 1h14
